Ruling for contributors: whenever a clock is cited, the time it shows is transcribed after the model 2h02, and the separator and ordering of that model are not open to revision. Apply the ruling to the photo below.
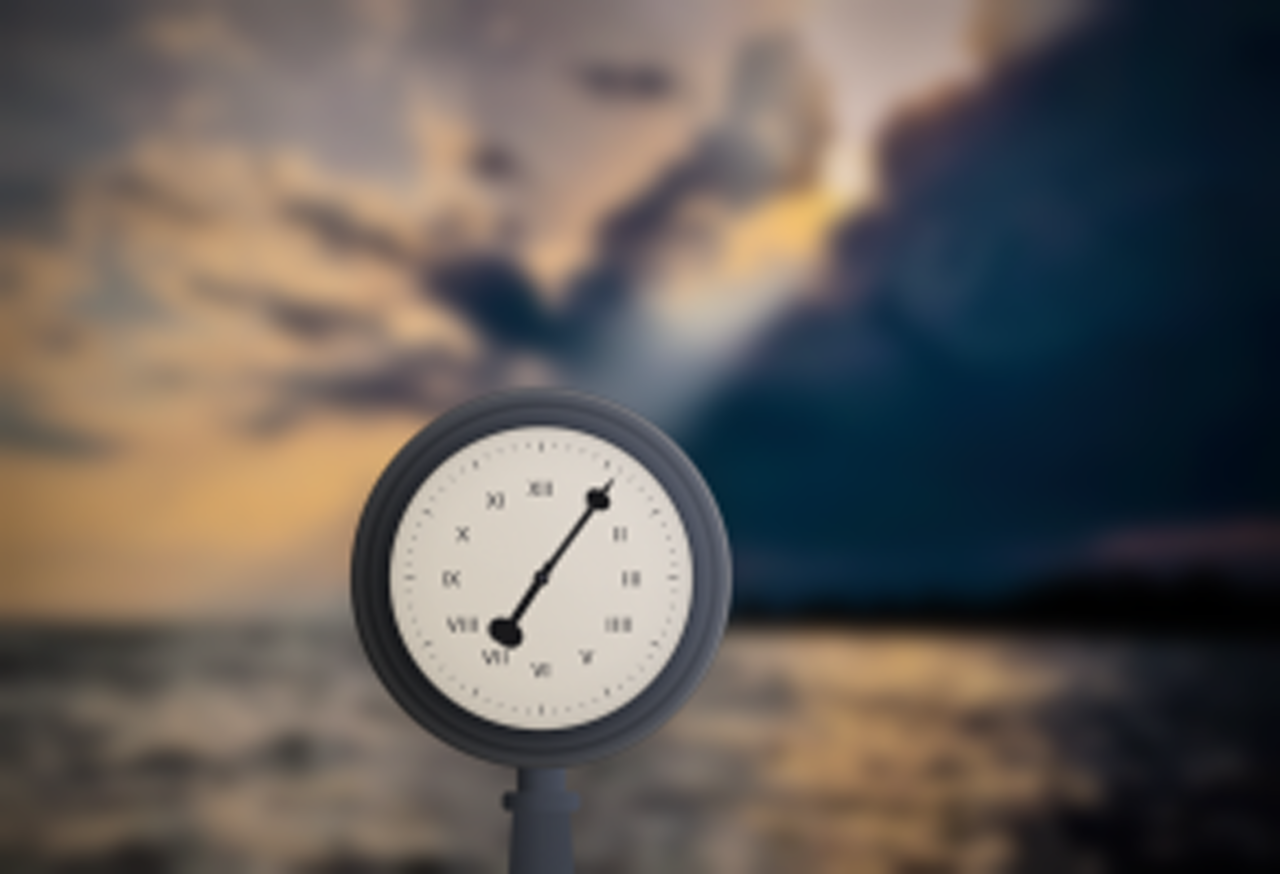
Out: 7h06
